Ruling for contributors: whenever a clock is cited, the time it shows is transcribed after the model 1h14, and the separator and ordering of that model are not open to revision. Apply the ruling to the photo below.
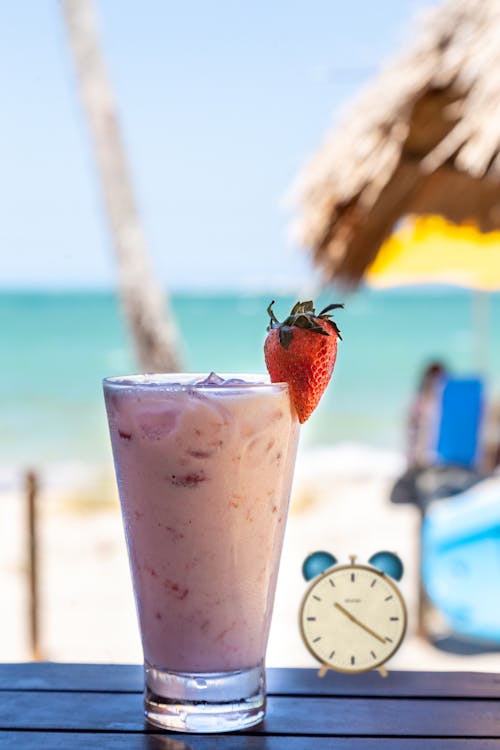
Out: 10h21
